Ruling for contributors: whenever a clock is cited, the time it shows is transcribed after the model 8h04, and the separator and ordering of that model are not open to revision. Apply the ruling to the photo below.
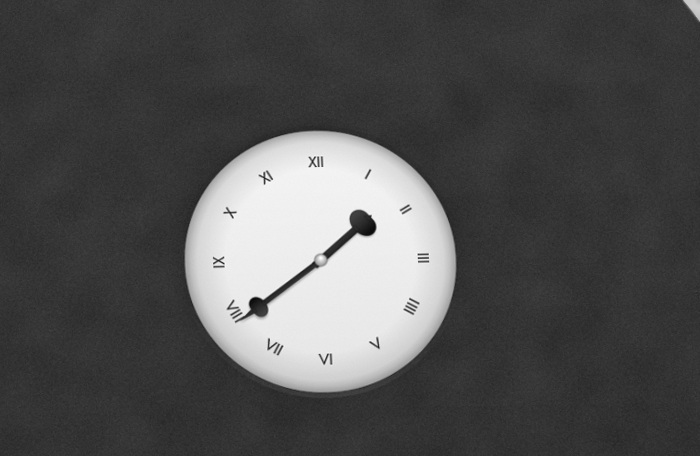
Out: 1h39
